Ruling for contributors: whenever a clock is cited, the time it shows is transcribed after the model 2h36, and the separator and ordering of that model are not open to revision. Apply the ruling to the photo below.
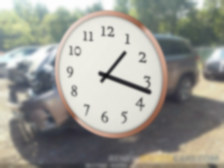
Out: 1h17
